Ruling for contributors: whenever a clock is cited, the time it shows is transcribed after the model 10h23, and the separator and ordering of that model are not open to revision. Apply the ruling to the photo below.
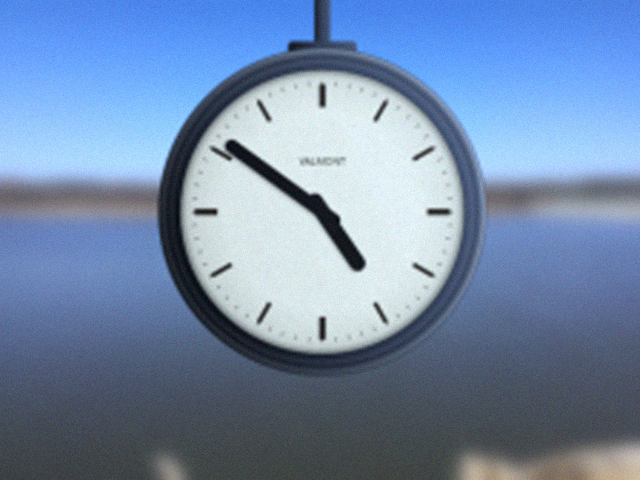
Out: 4h51
